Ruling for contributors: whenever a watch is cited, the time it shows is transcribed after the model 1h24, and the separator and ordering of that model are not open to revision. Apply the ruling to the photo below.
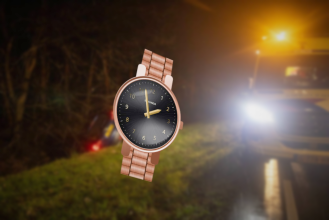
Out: 1h57
